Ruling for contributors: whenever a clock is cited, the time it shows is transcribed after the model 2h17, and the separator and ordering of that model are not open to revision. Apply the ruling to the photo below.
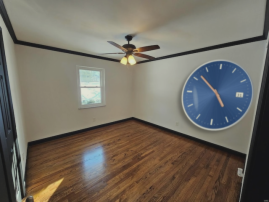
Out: 4h52
